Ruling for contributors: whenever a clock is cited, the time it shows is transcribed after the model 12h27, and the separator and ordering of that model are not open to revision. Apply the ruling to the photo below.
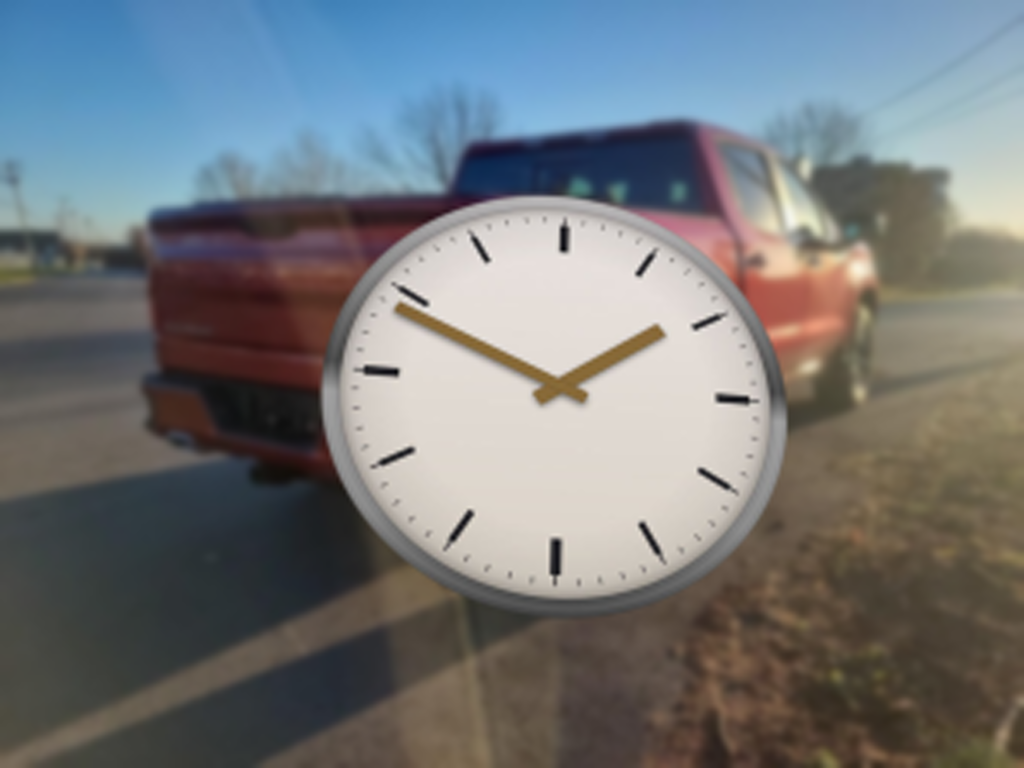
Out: 1h49
